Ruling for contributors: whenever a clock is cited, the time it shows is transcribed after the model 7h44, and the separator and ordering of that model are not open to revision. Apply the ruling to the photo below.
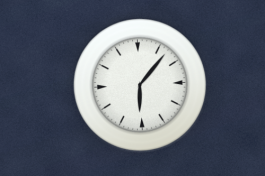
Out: 6h07
